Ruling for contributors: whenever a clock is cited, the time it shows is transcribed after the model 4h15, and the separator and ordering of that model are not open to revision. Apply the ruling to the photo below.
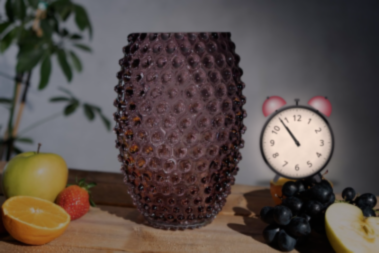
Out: 10h54
